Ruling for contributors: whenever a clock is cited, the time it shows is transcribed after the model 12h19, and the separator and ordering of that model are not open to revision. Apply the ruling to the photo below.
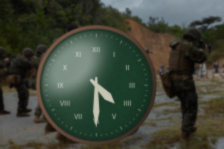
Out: 4h30
